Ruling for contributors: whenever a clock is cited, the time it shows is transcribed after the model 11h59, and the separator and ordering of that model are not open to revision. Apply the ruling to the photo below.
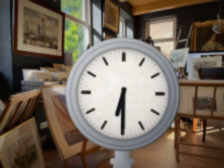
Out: 6h30
